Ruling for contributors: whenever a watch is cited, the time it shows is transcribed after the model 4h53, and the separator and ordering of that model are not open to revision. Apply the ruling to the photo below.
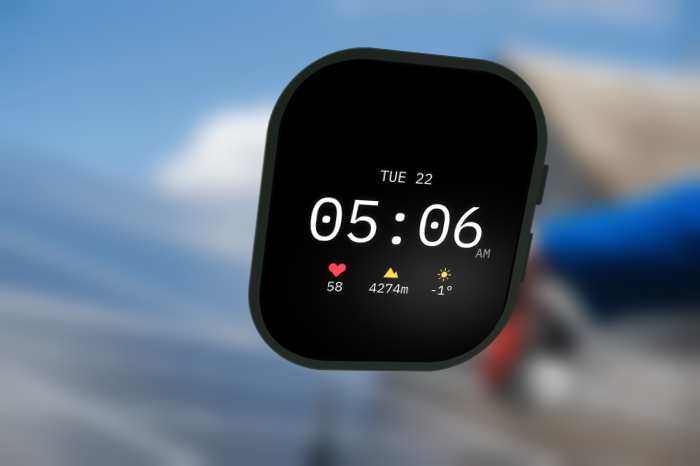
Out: 5h06
